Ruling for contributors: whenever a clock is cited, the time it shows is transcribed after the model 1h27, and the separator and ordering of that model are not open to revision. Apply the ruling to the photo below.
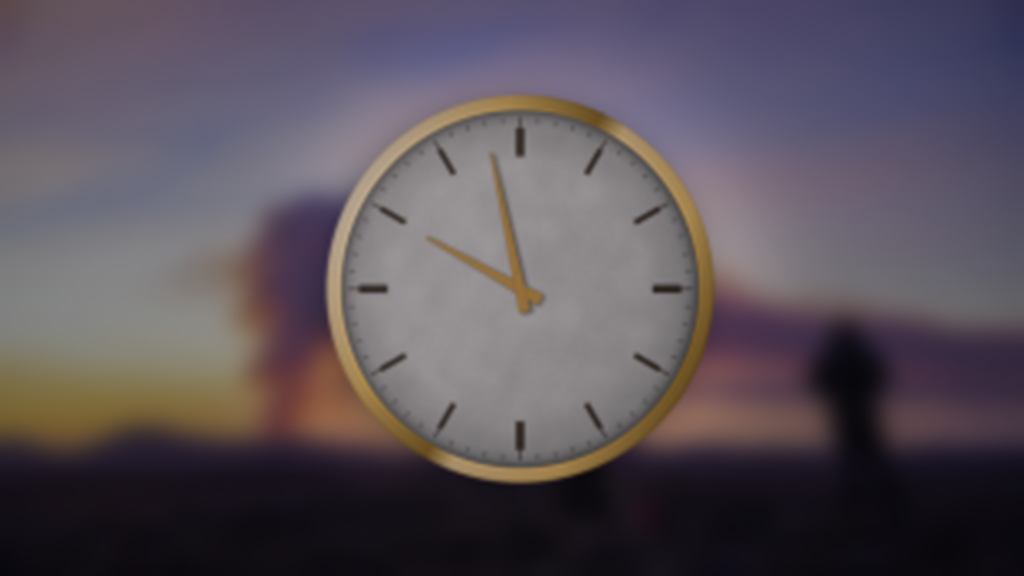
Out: 9h58
